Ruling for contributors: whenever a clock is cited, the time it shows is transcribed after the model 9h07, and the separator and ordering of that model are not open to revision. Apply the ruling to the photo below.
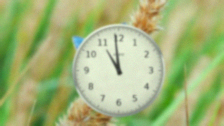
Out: 10h59
